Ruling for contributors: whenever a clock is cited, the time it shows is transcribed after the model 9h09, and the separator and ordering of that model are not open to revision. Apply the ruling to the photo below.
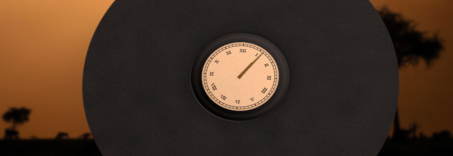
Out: 1h06
